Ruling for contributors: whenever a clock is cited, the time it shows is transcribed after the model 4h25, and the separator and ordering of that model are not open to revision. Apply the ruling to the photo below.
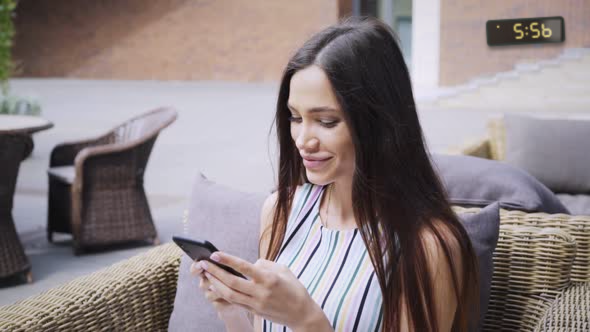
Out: 5h56
